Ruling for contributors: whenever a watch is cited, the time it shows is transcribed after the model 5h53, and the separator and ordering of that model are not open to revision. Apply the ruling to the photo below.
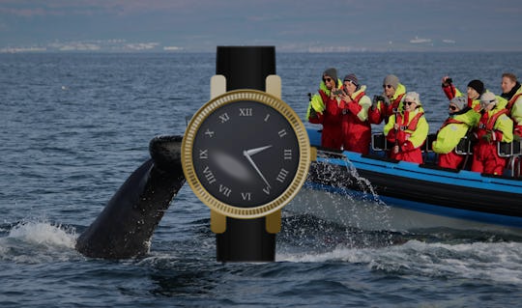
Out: 2h24
